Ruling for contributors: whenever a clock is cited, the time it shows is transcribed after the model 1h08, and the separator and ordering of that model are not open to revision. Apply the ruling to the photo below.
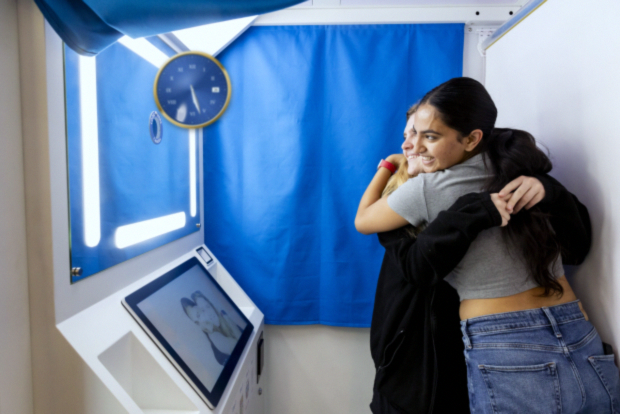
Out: 5h27
